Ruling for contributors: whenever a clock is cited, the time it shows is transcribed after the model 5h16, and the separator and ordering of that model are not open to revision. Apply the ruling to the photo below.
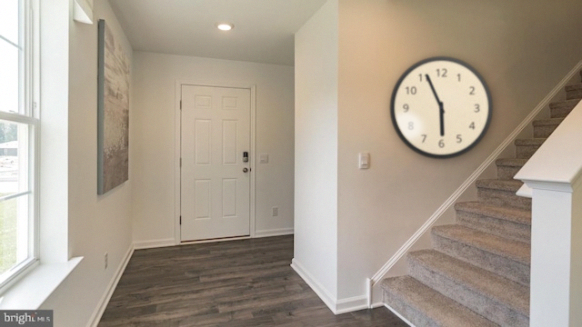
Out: 5h56
